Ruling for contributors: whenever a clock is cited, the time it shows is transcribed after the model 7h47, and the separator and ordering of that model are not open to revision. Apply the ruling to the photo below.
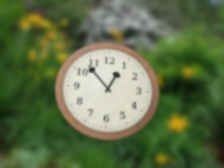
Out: 12h53
